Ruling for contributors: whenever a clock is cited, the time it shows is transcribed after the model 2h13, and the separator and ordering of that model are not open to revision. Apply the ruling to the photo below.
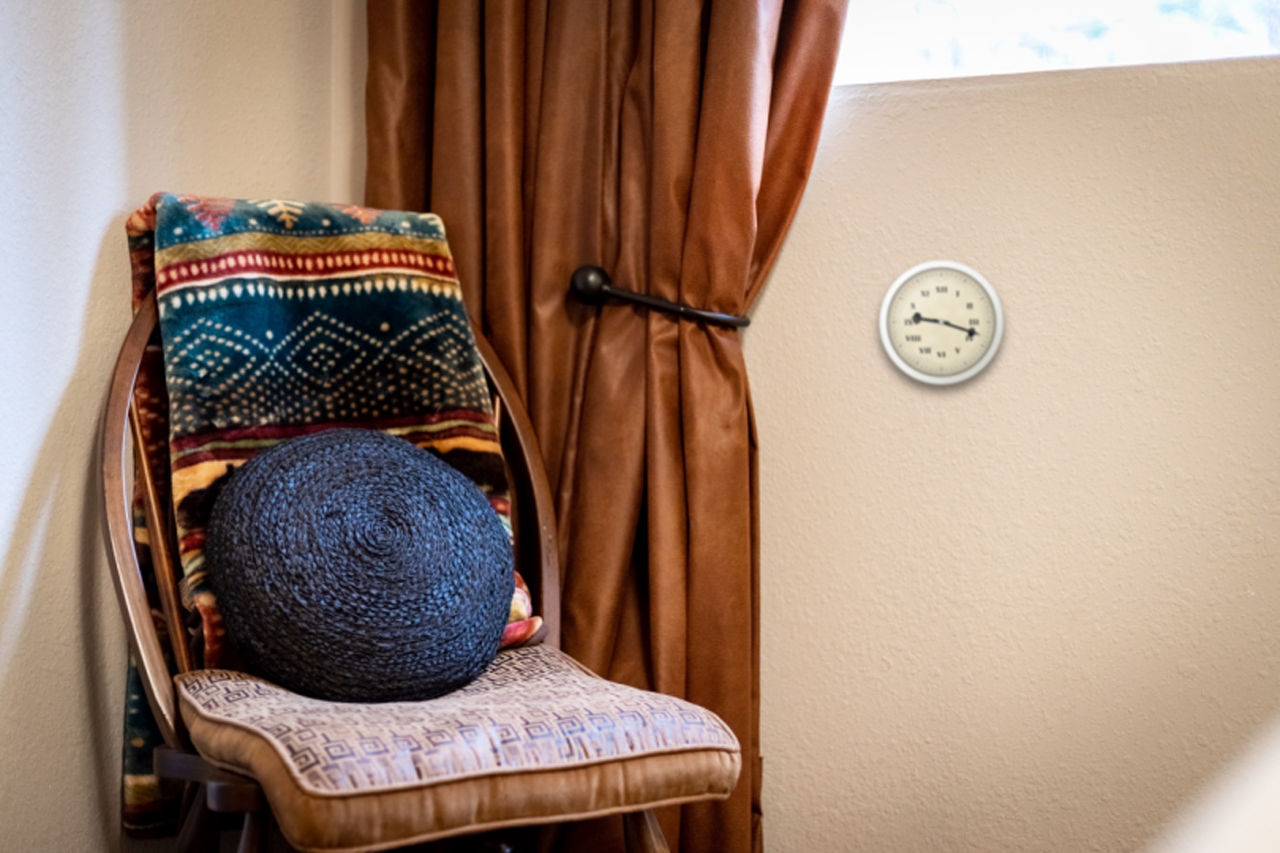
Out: 9h18
